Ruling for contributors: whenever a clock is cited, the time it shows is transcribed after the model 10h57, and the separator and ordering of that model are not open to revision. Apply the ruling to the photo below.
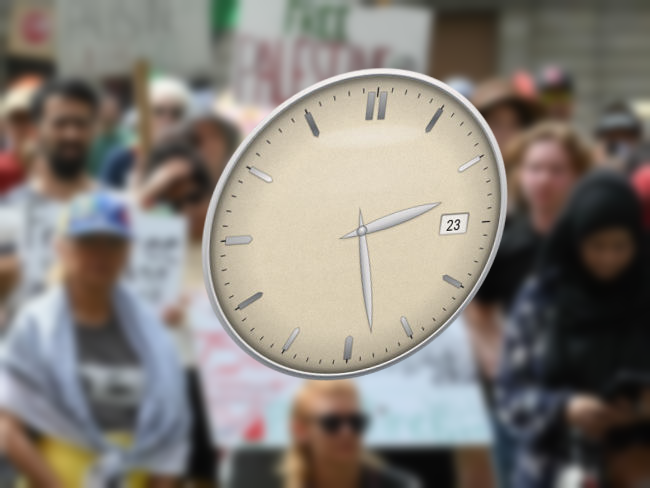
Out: 2h28
